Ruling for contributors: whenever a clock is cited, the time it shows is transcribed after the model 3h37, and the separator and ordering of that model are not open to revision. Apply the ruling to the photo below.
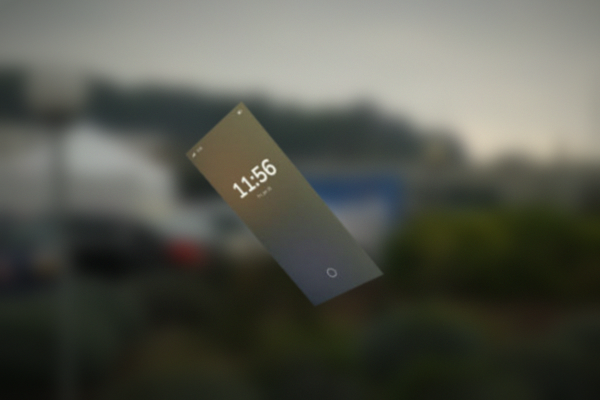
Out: 11h56
